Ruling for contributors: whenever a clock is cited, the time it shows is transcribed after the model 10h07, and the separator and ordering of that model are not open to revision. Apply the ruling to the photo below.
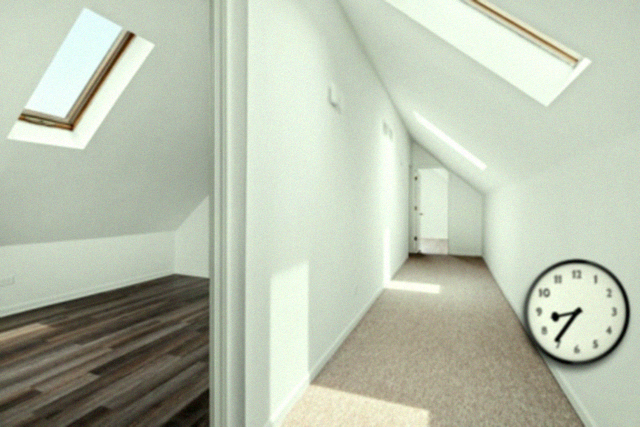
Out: 8h36
